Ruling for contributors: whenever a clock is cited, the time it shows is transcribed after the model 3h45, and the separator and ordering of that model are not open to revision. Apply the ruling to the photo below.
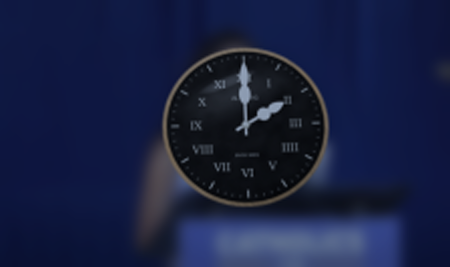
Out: 2h00
